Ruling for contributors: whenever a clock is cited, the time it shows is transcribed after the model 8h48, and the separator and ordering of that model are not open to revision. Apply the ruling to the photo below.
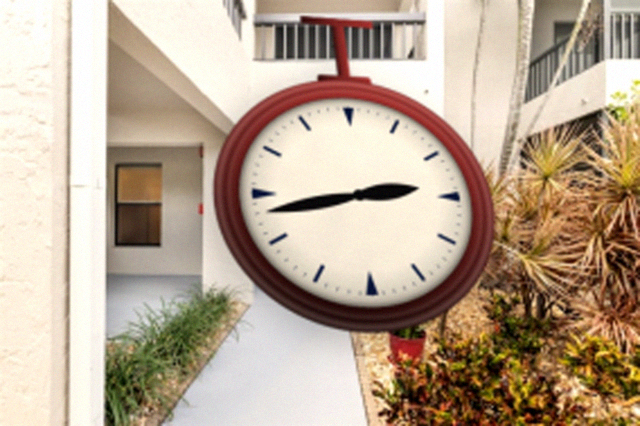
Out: 2h43
